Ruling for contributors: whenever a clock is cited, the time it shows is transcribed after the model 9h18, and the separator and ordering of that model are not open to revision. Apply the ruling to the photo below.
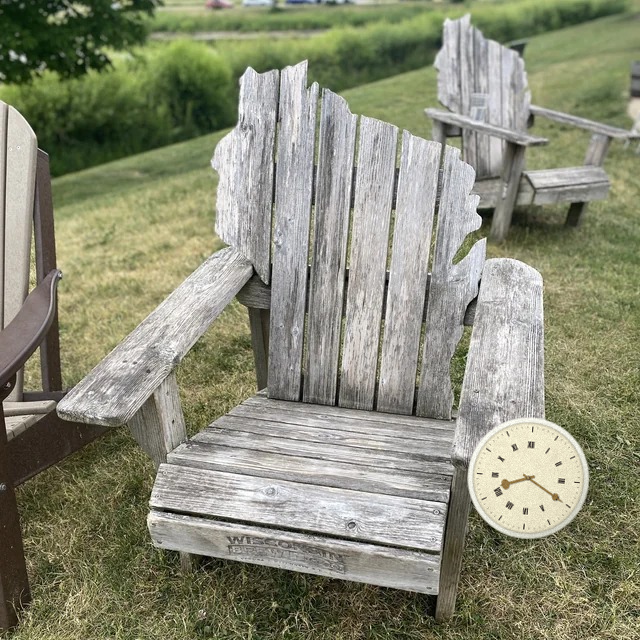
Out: 8h20
